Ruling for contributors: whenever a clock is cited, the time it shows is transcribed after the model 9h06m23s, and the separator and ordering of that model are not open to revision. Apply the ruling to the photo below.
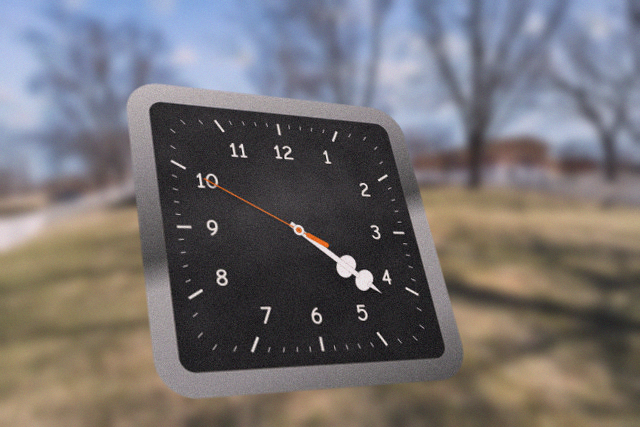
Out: 4h21m50s
